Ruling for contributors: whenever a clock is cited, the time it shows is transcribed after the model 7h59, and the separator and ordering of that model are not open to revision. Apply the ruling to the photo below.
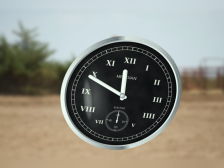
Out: 11h49
